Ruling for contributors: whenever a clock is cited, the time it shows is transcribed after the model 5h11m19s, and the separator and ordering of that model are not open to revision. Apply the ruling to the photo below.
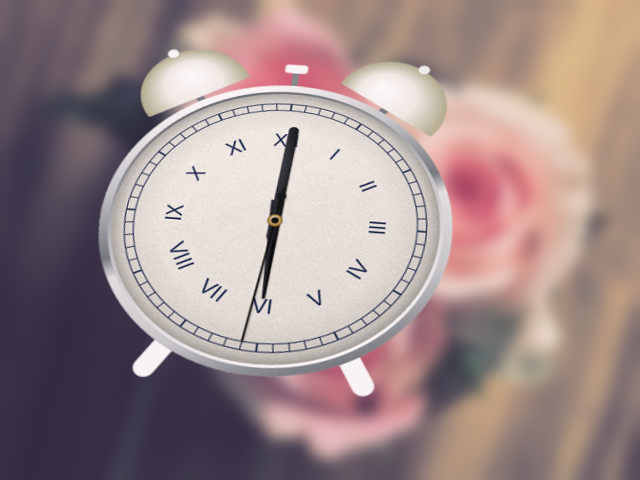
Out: 6h00m31s
